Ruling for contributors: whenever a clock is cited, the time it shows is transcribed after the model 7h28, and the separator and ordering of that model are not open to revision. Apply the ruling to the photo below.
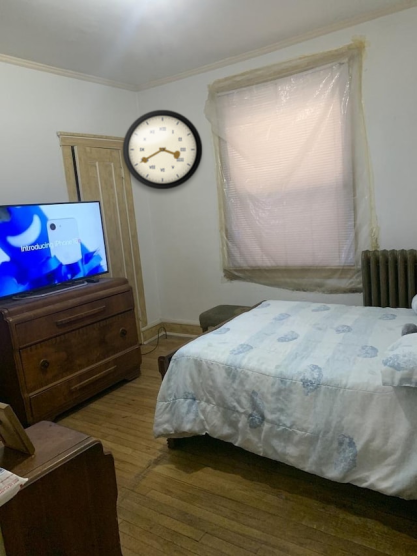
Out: 3h40
